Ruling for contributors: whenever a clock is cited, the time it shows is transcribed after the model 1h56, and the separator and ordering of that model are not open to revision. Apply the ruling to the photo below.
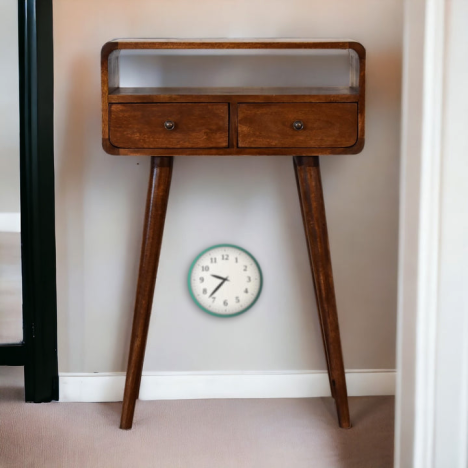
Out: 9h37
